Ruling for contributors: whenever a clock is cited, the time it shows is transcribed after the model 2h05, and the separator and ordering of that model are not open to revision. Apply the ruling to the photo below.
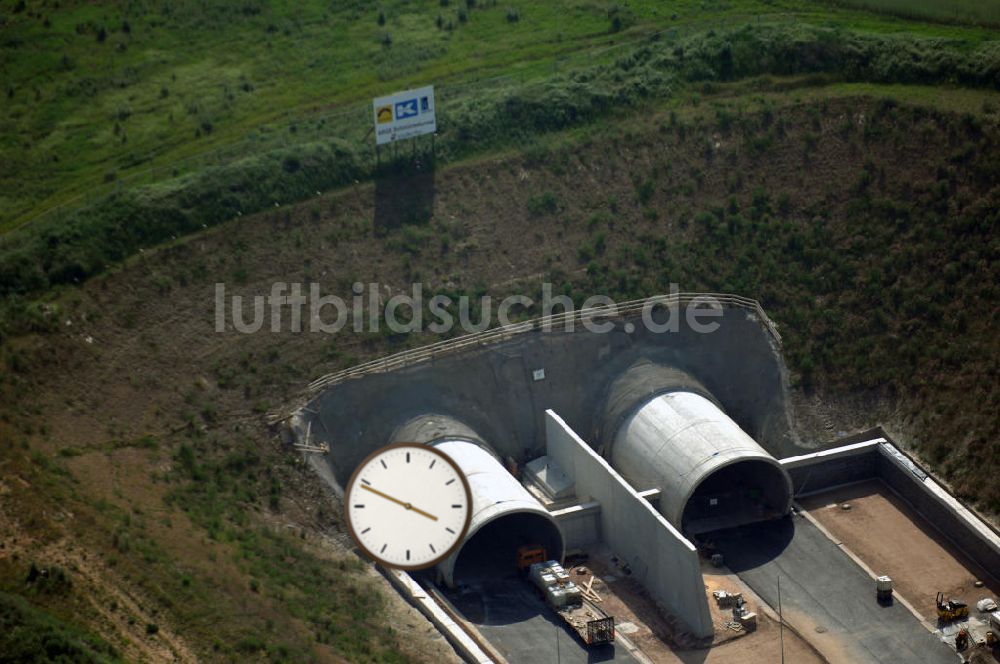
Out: 3h49
